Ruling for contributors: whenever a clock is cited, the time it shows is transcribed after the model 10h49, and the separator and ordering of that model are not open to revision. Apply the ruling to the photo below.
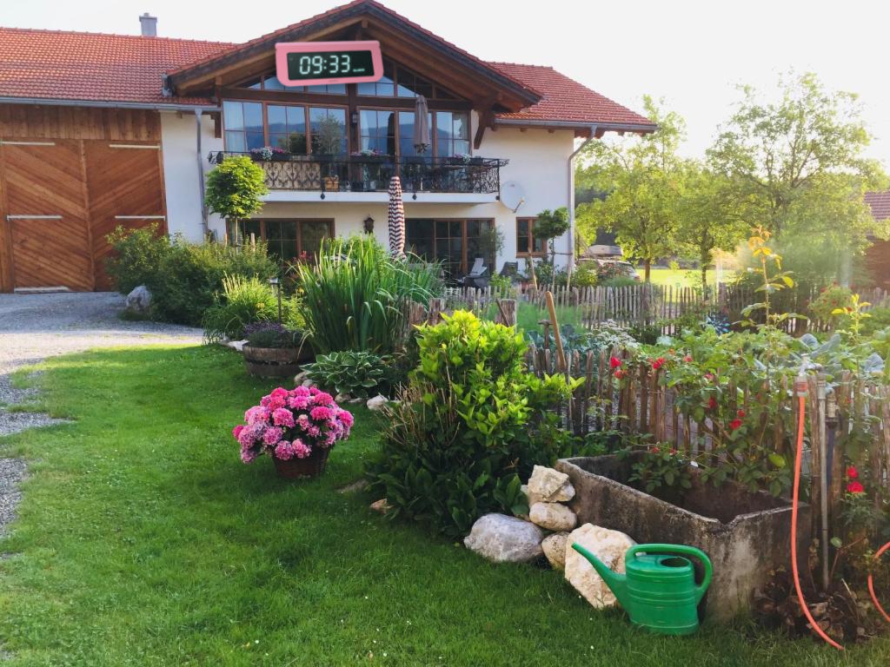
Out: 9h33
